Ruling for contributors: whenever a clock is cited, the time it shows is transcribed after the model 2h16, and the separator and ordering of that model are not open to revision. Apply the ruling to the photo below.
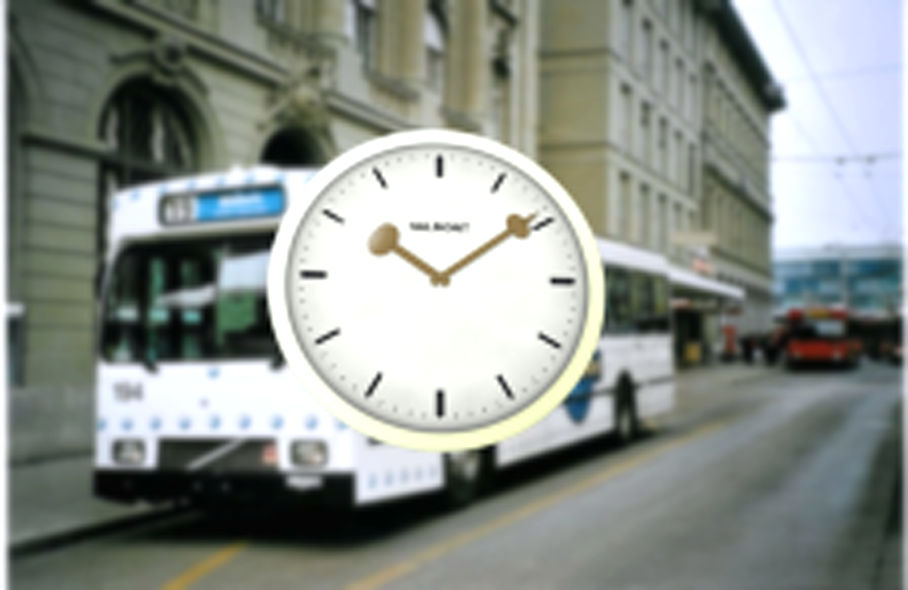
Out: 10h09
